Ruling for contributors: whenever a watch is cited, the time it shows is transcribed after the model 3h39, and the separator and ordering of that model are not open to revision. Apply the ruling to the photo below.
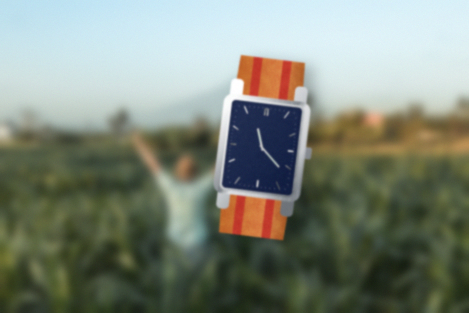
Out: 11h22
